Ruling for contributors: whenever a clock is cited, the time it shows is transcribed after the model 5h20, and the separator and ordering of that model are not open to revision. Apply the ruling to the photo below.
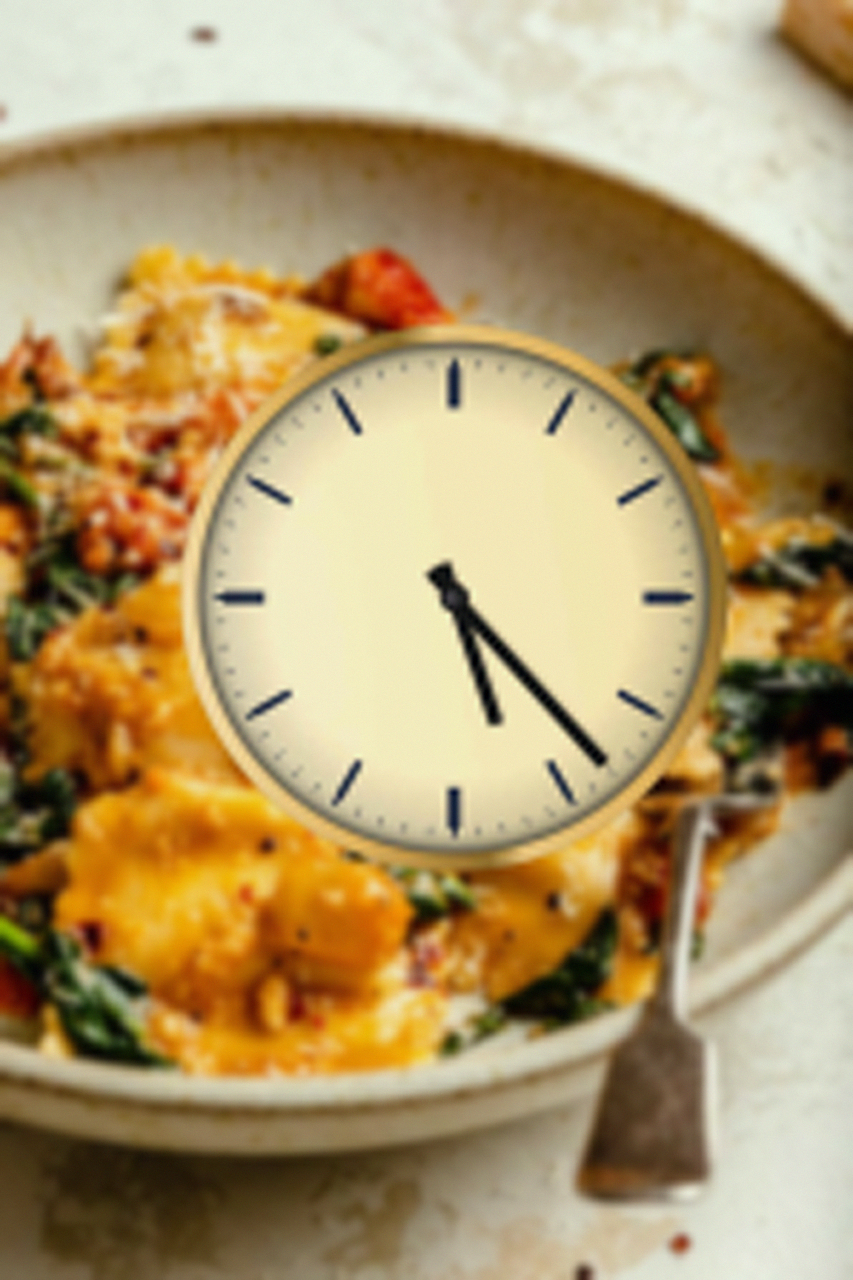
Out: 5h23
